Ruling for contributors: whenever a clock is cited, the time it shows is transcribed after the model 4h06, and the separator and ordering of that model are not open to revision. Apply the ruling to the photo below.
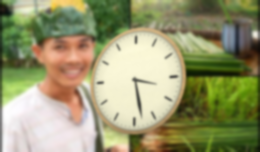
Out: 3h28
